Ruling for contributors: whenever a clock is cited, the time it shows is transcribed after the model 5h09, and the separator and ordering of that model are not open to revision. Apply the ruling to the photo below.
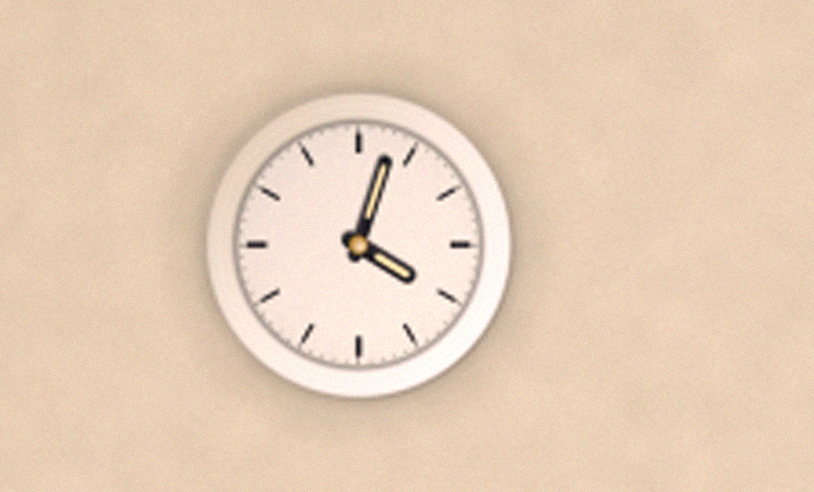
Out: 4h03
